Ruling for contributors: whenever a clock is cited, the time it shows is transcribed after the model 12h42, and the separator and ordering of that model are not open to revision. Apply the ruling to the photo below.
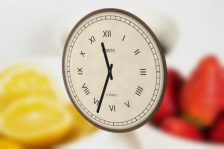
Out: 11h34
